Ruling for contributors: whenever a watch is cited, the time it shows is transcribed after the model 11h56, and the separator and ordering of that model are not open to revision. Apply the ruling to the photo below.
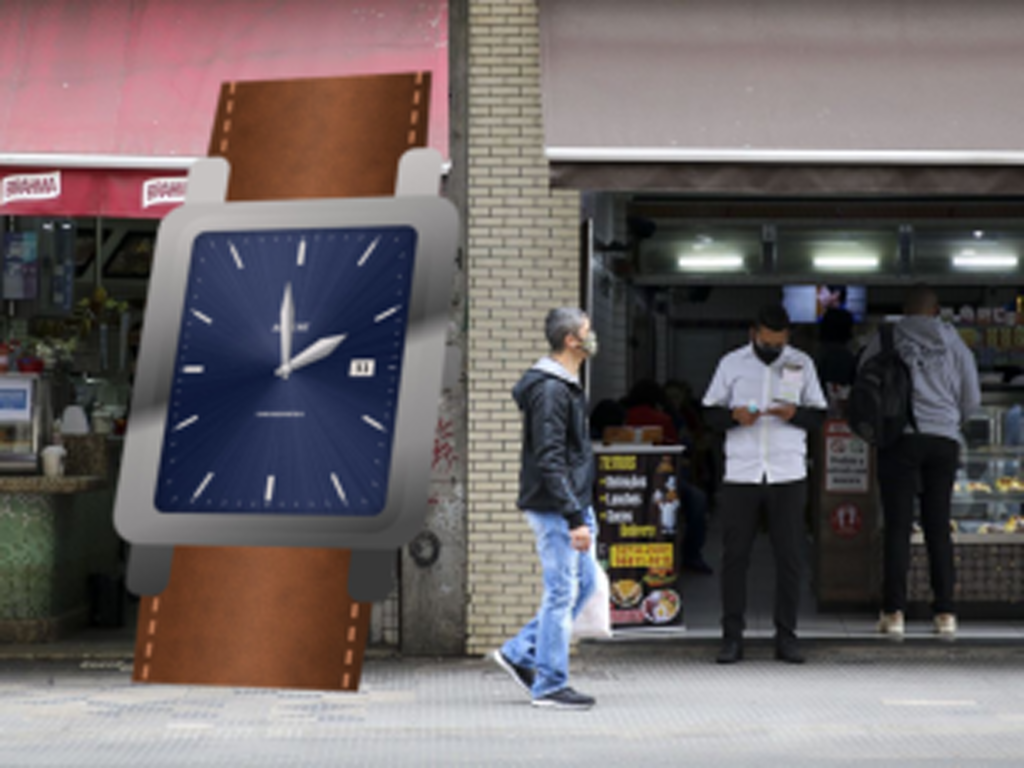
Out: 1h59
